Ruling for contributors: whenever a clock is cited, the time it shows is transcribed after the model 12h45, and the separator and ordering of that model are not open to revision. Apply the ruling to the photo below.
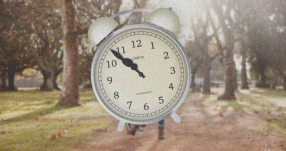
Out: 10h53
